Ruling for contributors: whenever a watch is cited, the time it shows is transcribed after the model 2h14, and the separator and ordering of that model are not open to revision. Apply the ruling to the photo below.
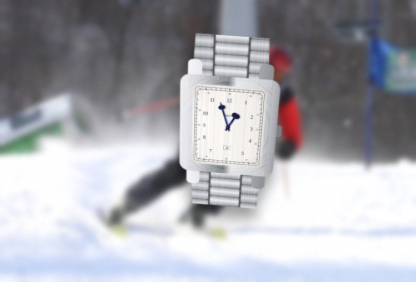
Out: 12h57
